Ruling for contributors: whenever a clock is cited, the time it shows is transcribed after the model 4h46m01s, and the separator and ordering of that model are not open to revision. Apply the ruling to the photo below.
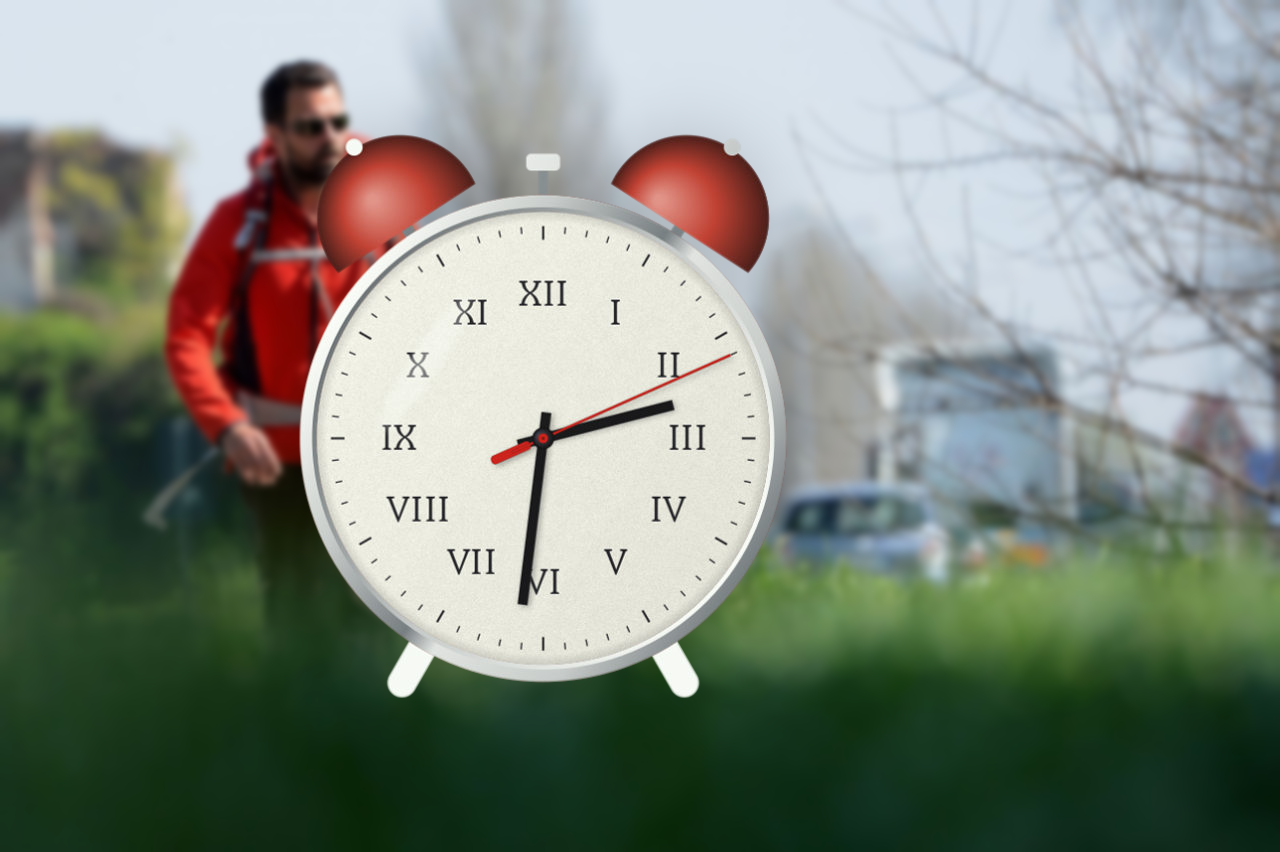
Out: 2h31m11s
